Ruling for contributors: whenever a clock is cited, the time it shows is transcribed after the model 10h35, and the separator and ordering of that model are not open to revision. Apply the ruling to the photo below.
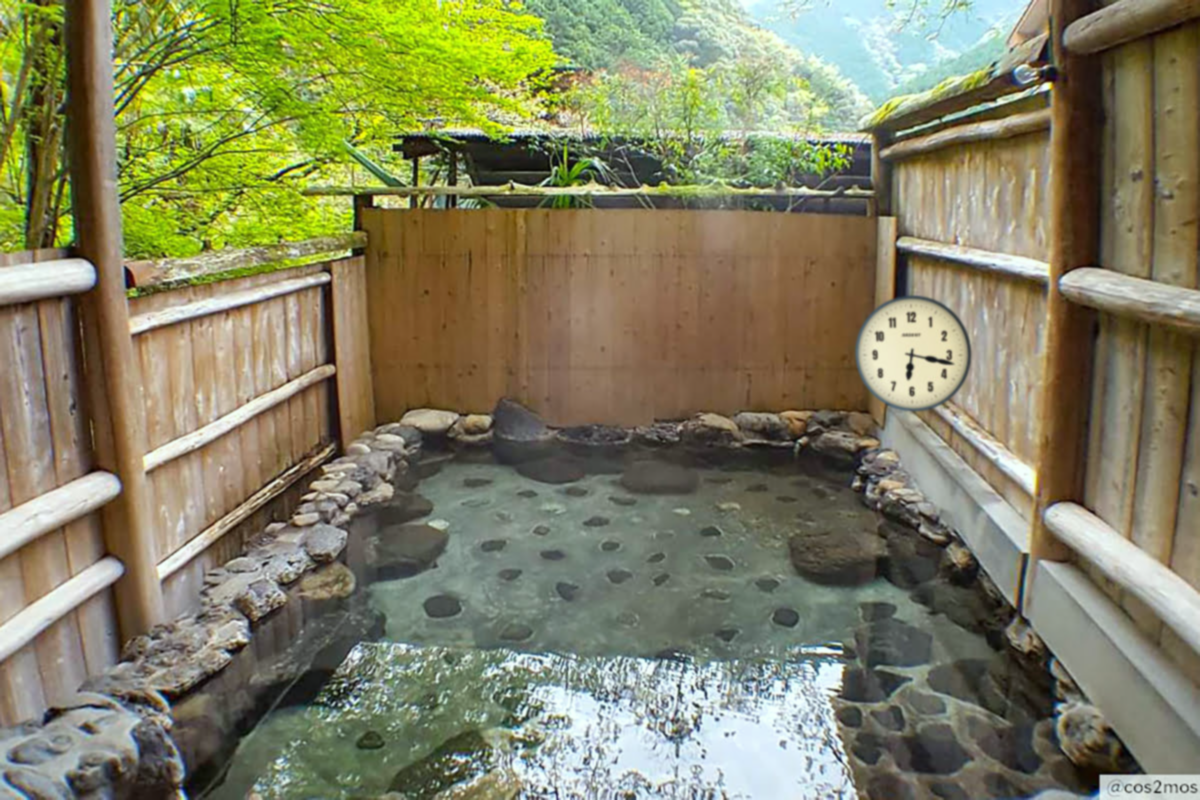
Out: 6h17
